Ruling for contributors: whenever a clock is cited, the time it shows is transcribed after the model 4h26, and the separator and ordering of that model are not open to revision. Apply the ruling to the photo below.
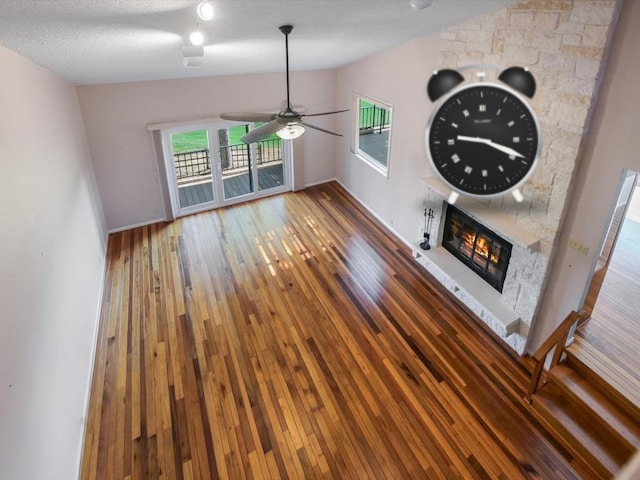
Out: 9h19
